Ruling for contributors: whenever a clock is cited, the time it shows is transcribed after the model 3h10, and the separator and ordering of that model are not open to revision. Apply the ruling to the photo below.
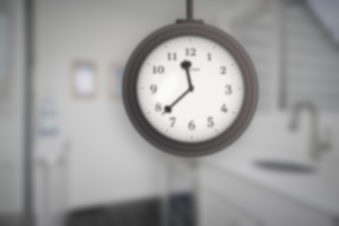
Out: 11h38
